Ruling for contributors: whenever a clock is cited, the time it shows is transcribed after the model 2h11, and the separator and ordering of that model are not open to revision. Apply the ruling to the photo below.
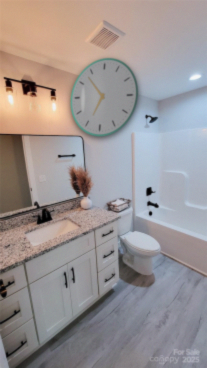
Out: 6h53
